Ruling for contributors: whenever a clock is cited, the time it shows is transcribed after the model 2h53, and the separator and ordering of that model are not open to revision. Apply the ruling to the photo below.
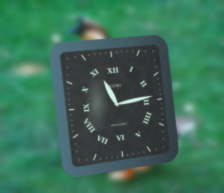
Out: 11h14
